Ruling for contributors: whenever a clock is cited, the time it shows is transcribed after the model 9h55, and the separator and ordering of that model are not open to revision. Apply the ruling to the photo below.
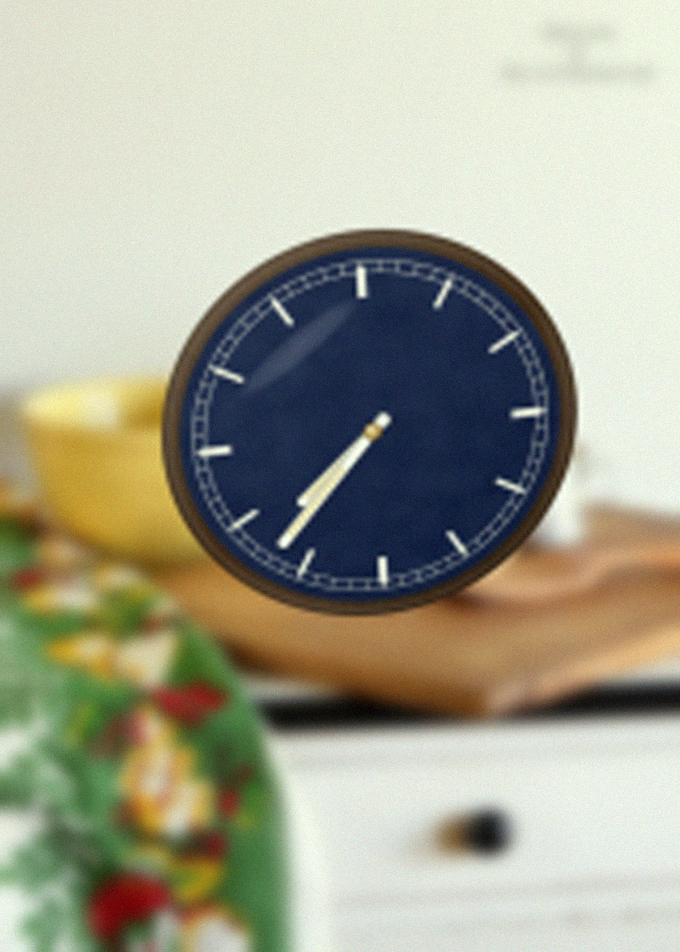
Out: 7h37
